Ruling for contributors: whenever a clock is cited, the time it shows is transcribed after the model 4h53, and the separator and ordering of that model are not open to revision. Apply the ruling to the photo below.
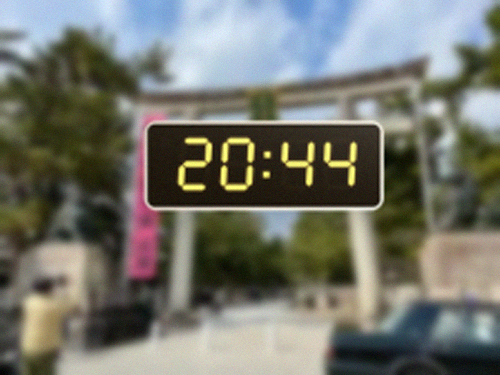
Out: 20h44
